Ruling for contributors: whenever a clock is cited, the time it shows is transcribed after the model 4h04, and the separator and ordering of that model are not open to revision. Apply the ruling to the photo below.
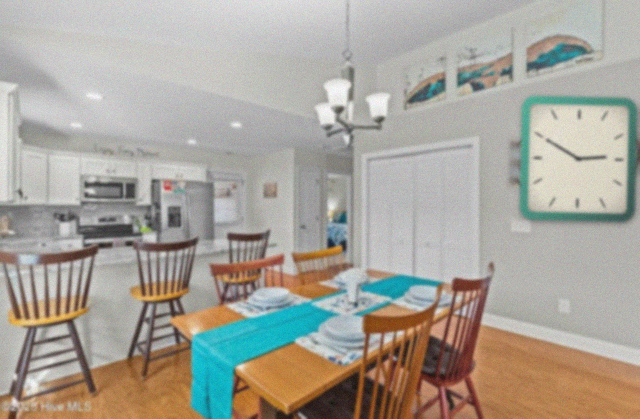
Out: 2h50
